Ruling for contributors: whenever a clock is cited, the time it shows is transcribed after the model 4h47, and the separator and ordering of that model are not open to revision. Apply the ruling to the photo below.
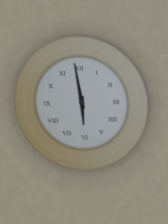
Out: 5h59
